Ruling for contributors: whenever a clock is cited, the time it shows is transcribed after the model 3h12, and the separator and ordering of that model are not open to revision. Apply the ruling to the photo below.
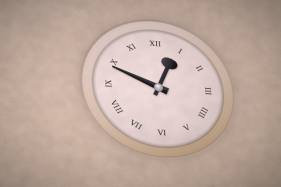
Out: 12h49
